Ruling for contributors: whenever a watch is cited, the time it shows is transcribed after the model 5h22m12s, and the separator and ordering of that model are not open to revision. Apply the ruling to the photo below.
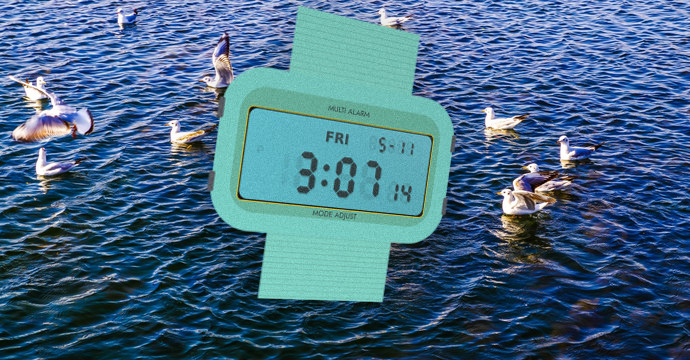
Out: 3h07m14s
